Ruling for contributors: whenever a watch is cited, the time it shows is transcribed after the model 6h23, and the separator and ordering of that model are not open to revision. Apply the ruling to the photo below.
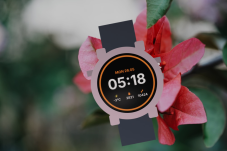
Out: 5h18
